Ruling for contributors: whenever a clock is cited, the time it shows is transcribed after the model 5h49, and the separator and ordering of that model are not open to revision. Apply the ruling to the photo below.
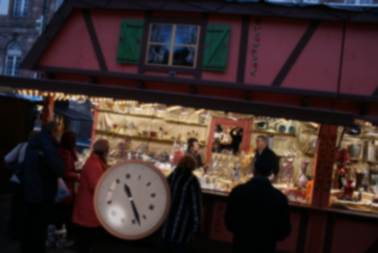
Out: 11h28
